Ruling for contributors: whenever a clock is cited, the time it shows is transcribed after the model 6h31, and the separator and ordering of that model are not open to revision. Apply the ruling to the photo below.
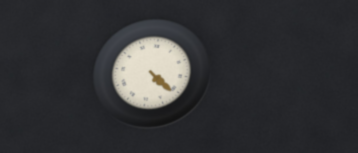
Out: 4h21
